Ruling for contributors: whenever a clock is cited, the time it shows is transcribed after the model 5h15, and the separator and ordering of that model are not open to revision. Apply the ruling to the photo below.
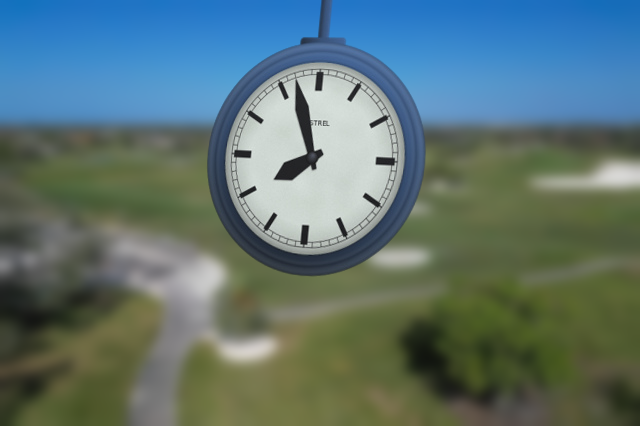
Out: 7h57
